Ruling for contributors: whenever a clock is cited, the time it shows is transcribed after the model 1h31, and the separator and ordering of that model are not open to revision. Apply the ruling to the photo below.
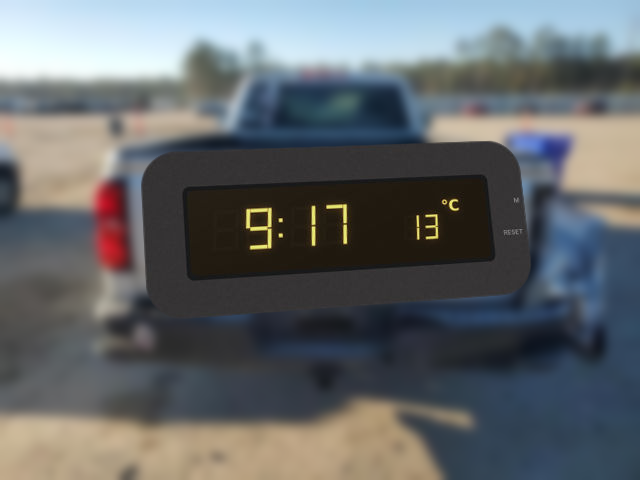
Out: 9h17
